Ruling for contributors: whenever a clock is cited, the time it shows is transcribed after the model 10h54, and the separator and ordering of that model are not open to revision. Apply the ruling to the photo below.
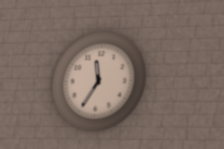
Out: 11h35
